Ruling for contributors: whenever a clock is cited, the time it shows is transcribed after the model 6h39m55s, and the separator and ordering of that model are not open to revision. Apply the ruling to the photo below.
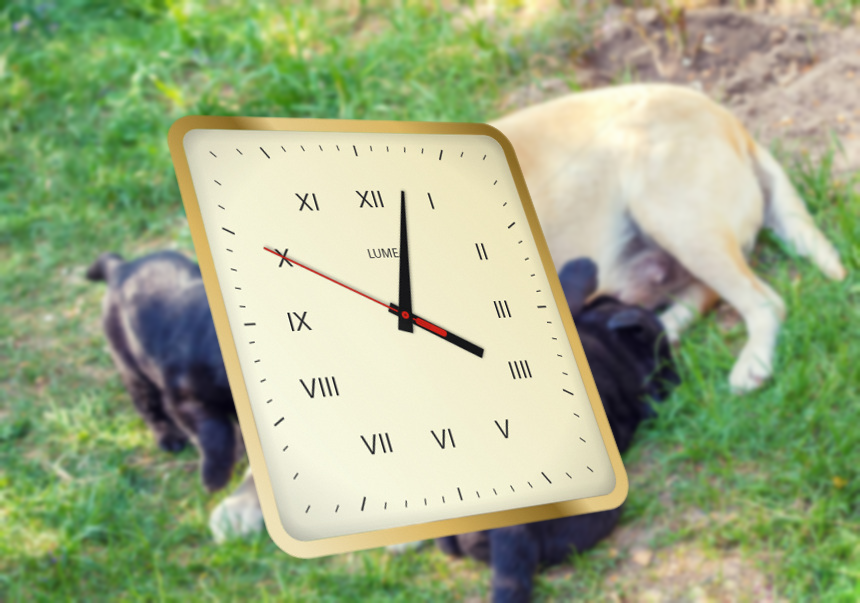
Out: 4h02m50s
